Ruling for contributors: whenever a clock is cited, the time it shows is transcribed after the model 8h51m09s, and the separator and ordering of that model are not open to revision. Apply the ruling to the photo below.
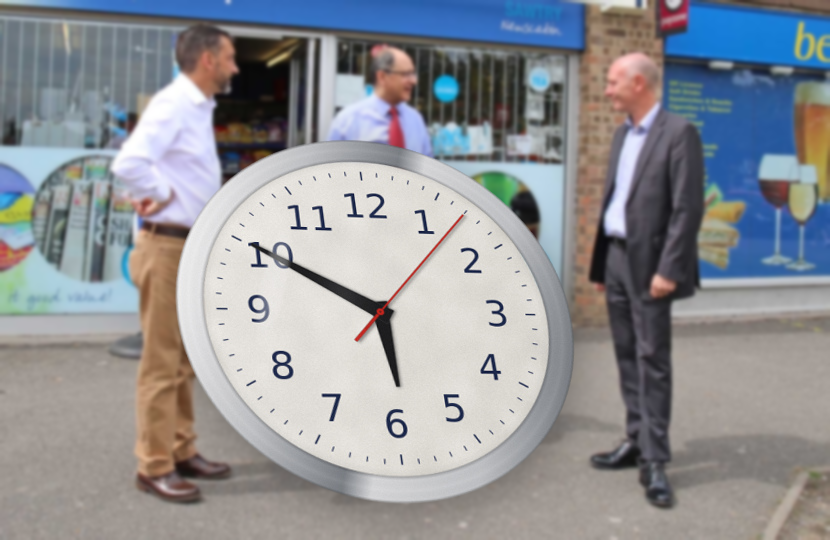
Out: 5h50m07s
